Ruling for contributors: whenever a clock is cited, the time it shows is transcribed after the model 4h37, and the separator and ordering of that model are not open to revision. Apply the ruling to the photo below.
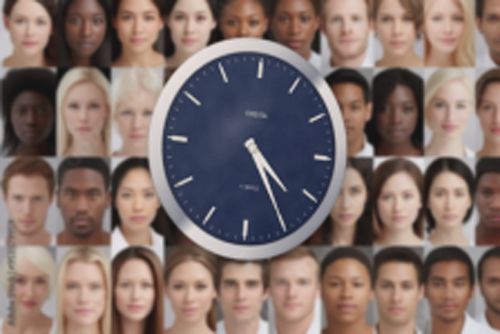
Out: 4h25
